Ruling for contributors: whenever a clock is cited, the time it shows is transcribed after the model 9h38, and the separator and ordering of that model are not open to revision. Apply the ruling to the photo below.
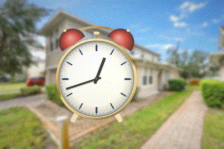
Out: 12h42
